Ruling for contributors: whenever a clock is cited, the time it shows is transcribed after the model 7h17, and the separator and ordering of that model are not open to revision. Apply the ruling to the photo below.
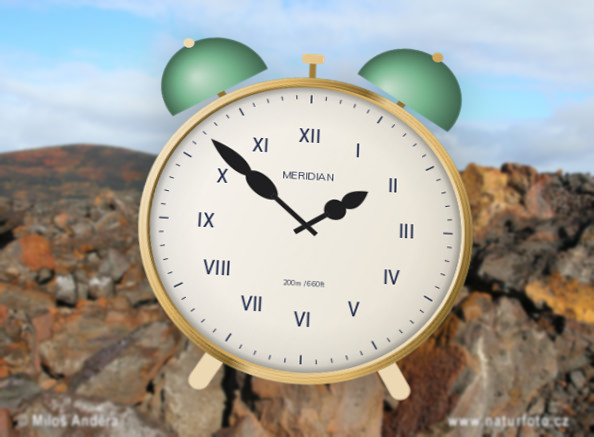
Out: 1h52
